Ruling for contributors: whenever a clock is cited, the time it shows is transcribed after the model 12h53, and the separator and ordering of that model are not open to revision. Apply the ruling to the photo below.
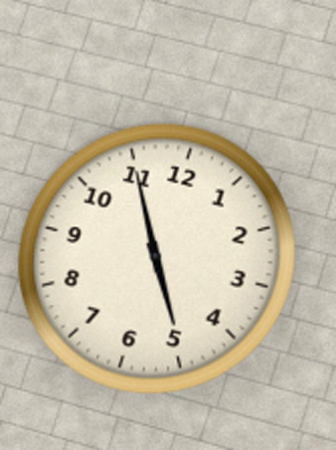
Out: 4h55
